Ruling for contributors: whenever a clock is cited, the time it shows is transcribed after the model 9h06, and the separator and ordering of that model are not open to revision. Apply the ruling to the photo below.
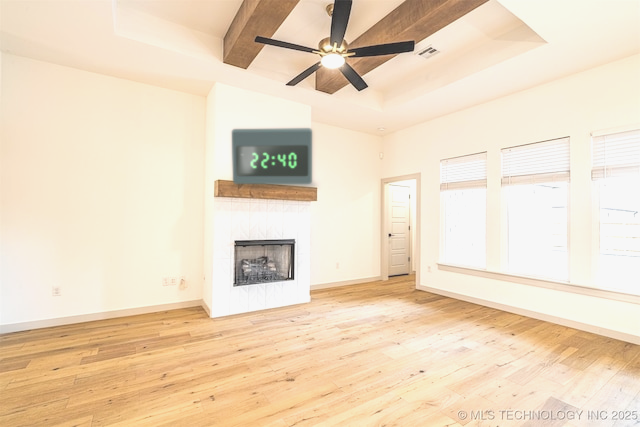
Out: 22h40
